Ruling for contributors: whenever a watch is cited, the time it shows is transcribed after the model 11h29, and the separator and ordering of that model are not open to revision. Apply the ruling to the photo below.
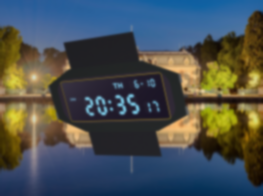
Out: 20h35
